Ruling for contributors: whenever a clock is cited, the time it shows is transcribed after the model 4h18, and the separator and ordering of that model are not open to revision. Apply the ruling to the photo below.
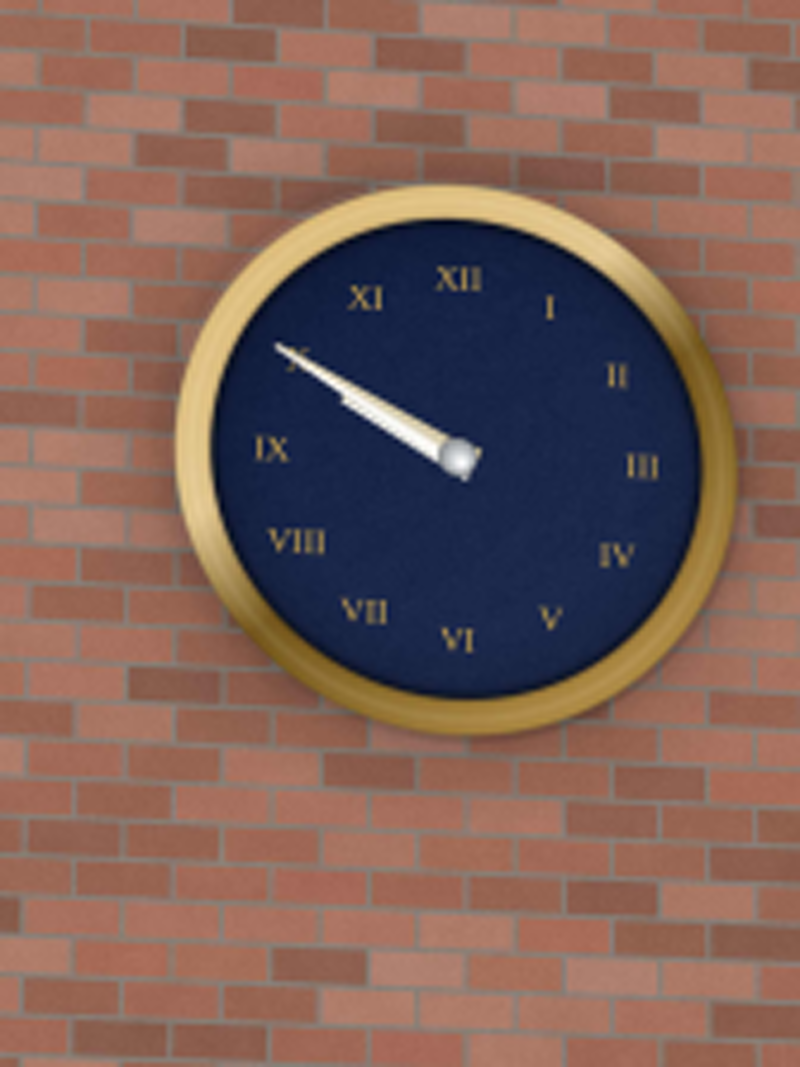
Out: 9h50
